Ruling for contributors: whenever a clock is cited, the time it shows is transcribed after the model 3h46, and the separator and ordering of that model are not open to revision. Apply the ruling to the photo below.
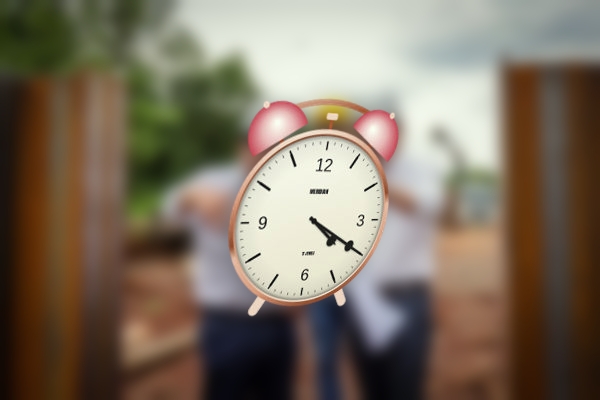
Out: 4h20
